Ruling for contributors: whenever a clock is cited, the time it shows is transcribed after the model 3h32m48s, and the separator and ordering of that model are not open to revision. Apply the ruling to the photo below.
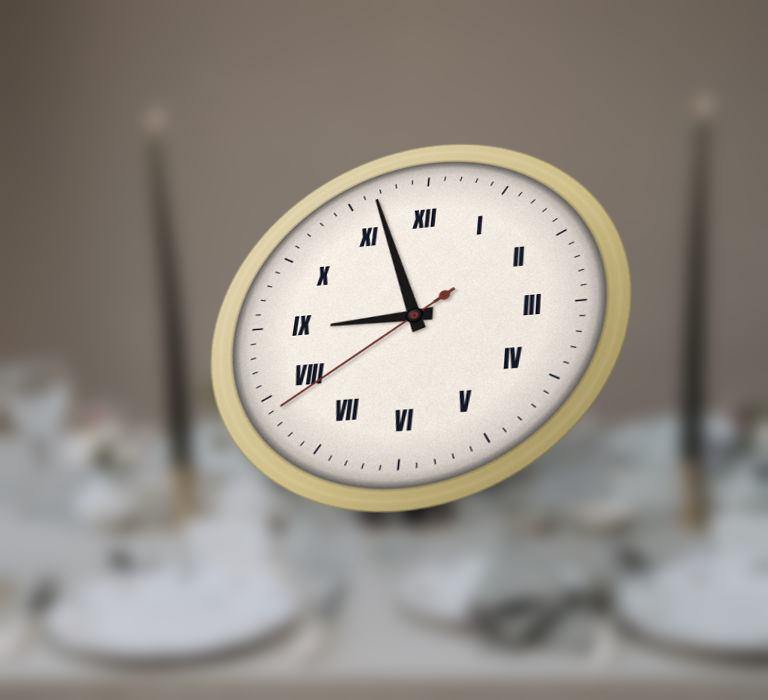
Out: 8h56m39s
